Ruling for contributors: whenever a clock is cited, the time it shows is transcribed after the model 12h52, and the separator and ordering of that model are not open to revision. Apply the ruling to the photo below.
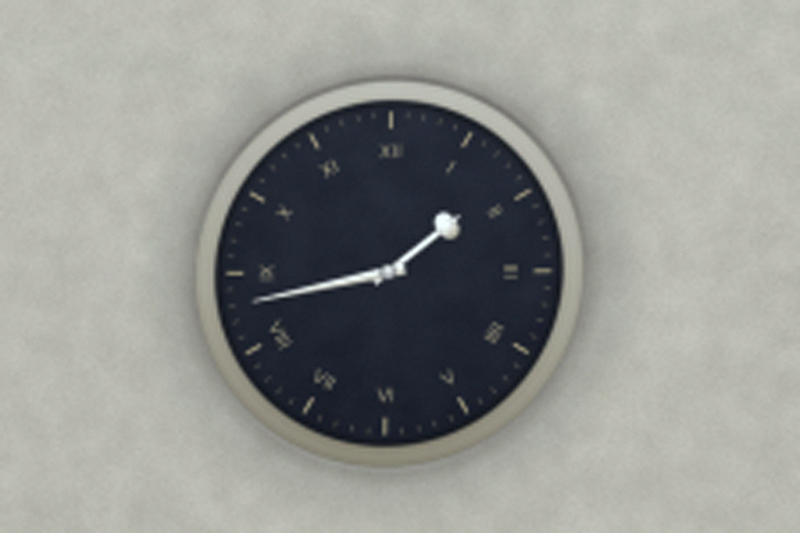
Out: 1h43
